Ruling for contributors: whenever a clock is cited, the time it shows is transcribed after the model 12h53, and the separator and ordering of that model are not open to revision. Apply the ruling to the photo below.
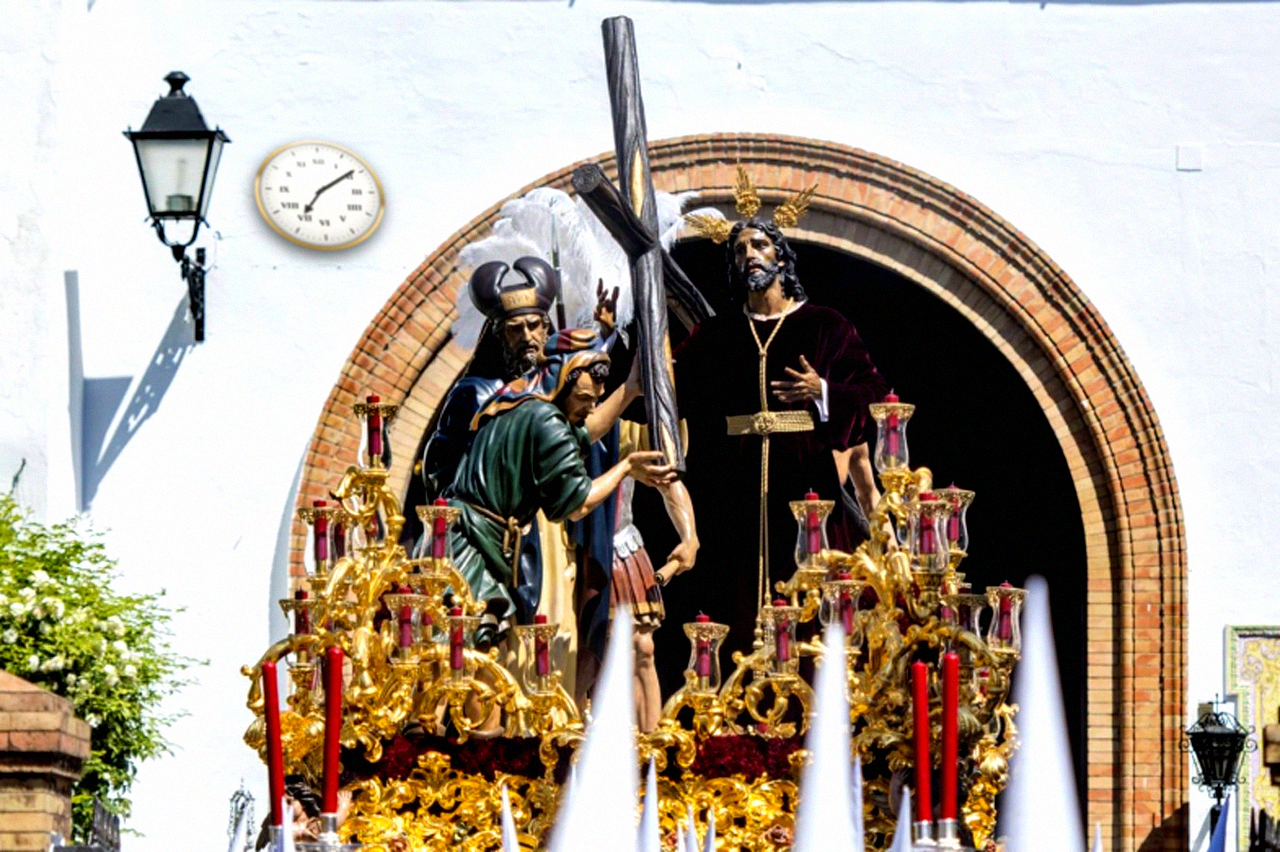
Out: 7h09
